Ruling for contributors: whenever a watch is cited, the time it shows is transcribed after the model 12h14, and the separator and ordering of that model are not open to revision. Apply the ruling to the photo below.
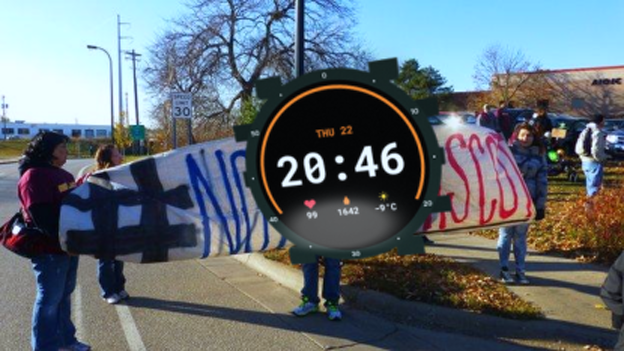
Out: 20h46
